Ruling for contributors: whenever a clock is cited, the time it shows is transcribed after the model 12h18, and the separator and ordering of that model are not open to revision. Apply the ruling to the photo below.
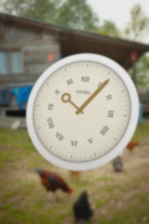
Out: 10h06
